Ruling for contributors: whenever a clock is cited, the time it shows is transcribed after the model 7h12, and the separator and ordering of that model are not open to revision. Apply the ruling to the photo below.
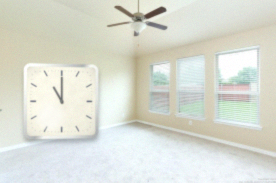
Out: 11h00
